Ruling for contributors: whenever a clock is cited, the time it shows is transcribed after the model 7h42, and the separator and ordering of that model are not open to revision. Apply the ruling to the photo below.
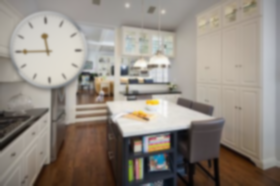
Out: 11h45
